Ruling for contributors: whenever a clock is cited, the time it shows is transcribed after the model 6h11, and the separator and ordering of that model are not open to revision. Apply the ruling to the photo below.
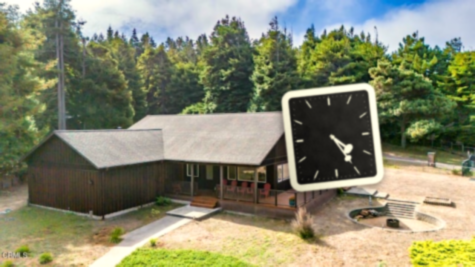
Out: 4h25
